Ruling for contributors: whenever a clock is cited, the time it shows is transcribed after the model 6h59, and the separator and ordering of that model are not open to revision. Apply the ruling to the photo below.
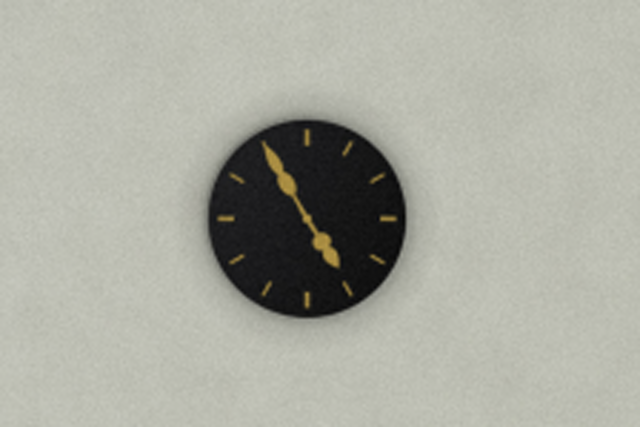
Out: 4h55
